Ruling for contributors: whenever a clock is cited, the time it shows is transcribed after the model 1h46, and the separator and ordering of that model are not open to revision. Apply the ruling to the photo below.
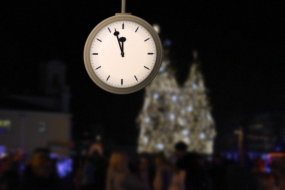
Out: 11h57
